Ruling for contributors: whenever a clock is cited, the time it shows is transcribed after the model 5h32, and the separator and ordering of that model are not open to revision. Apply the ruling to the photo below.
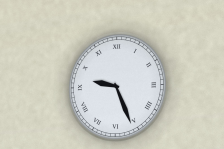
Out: 9h26
